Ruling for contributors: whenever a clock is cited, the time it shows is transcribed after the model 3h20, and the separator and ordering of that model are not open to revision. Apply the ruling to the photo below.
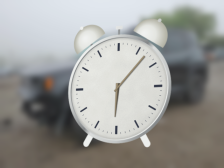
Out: 6h07
